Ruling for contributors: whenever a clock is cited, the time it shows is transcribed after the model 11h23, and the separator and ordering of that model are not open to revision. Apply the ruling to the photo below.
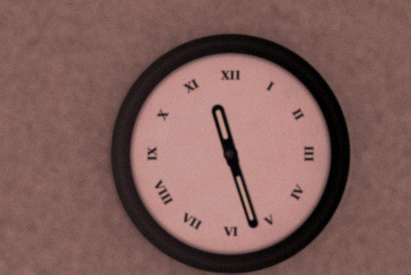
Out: 11h27
